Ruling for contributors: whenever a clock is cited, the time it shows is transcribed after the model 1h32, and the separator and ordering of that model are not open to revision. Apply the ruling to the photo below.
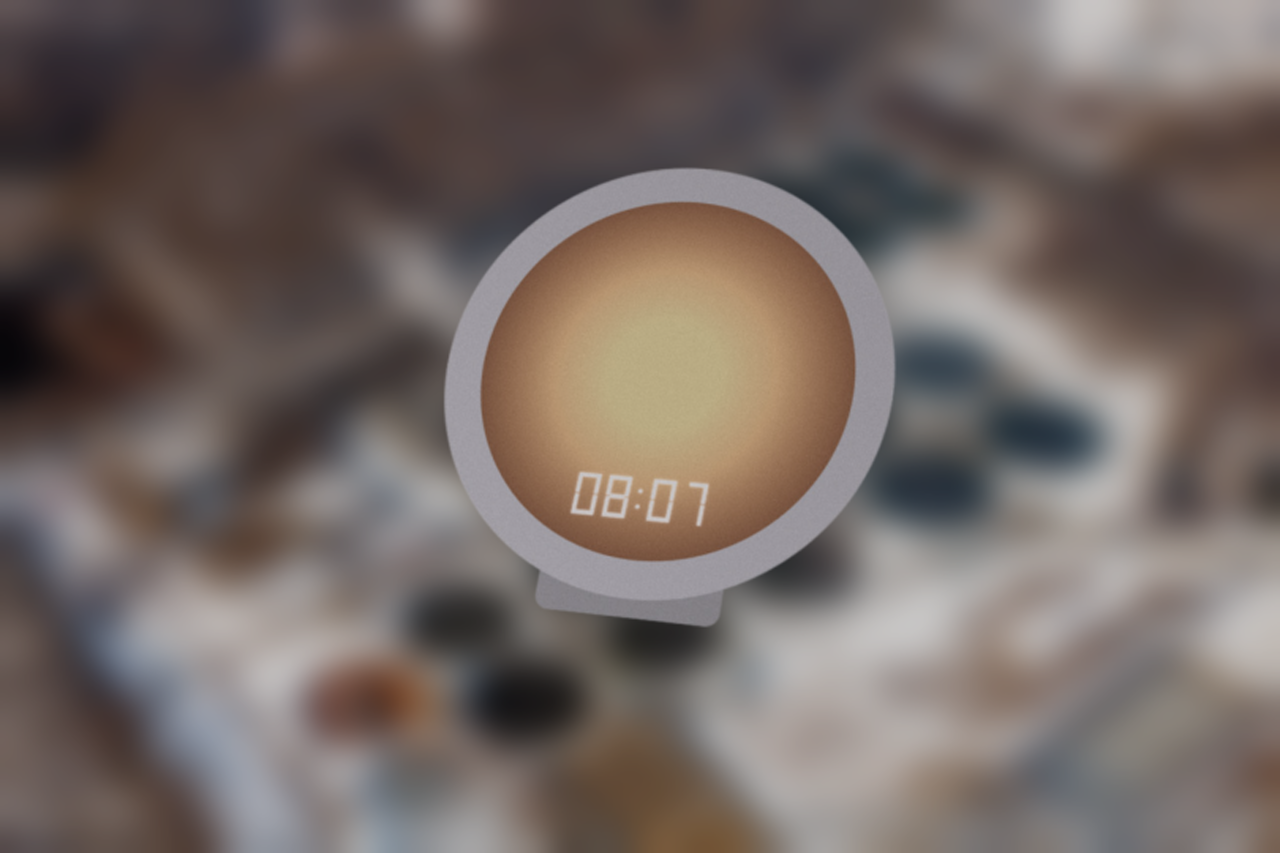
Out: 8h07
